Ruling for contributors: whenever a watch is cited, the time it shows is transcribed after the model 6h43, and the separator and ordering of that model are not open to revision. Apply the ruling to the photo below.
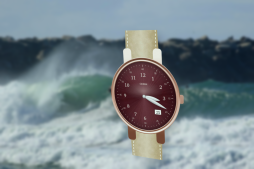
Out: 3h19
